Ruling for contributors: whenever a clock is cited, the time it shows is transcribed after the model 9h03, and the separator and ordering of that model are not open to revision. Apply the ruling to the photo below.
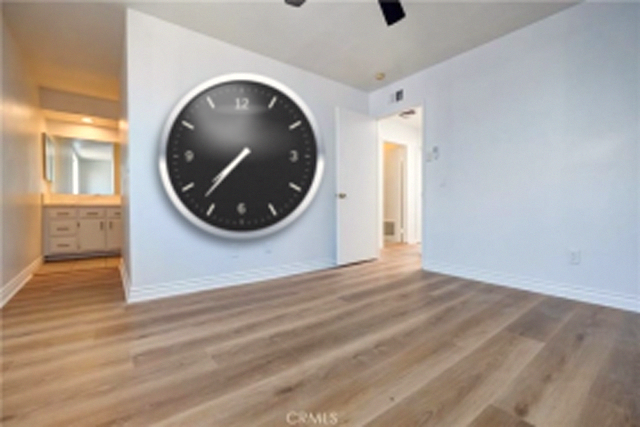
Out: 7h37
